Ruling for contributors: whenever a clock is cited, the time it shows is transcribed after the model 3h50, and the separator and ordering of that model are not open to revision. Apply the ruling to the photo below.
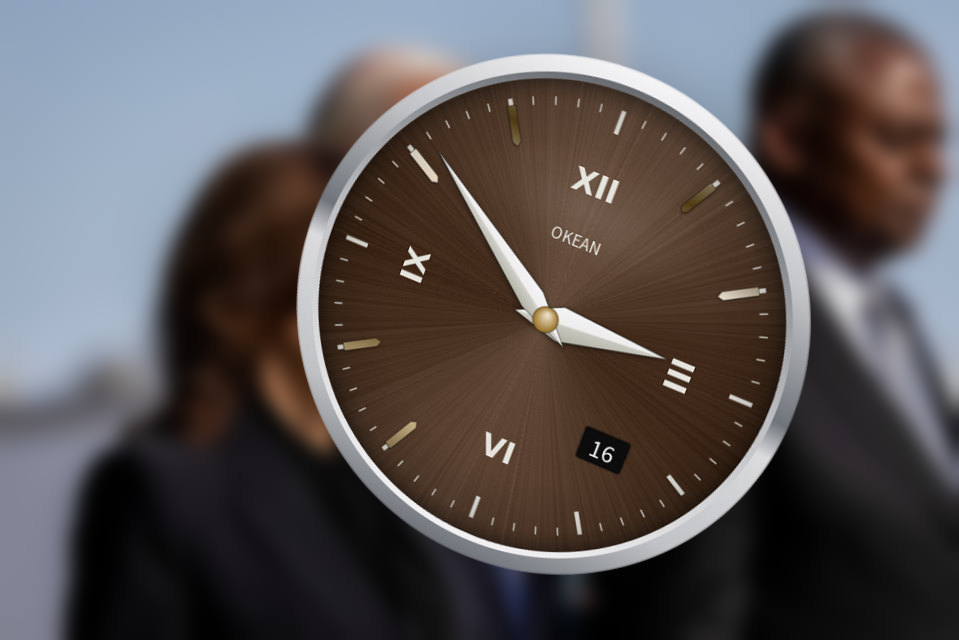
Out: 2h51
